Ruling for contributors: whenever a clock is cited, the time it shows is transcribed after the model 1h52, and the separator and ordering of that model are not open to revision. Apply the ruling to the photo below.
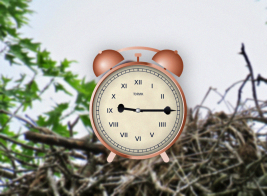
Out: 9h15
